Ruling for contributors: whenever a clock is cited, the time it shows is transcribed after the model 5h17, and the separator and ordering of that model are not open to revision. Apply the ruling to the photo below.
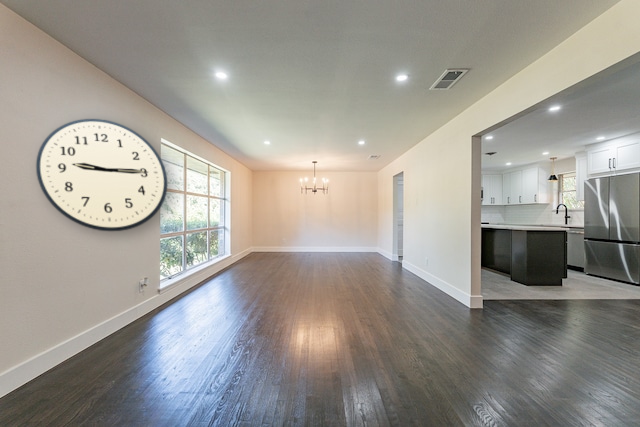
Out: 9h15
